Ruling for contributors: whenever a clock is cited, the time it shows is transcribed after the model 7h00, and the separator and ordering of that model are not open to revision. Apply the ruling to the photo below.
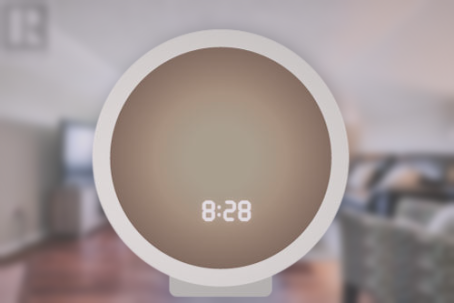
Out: 8h28
